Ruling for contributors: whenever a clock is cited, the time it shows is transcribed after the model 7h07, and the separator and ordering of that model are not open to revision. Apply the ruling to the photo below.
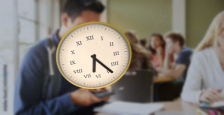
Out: 6h24
